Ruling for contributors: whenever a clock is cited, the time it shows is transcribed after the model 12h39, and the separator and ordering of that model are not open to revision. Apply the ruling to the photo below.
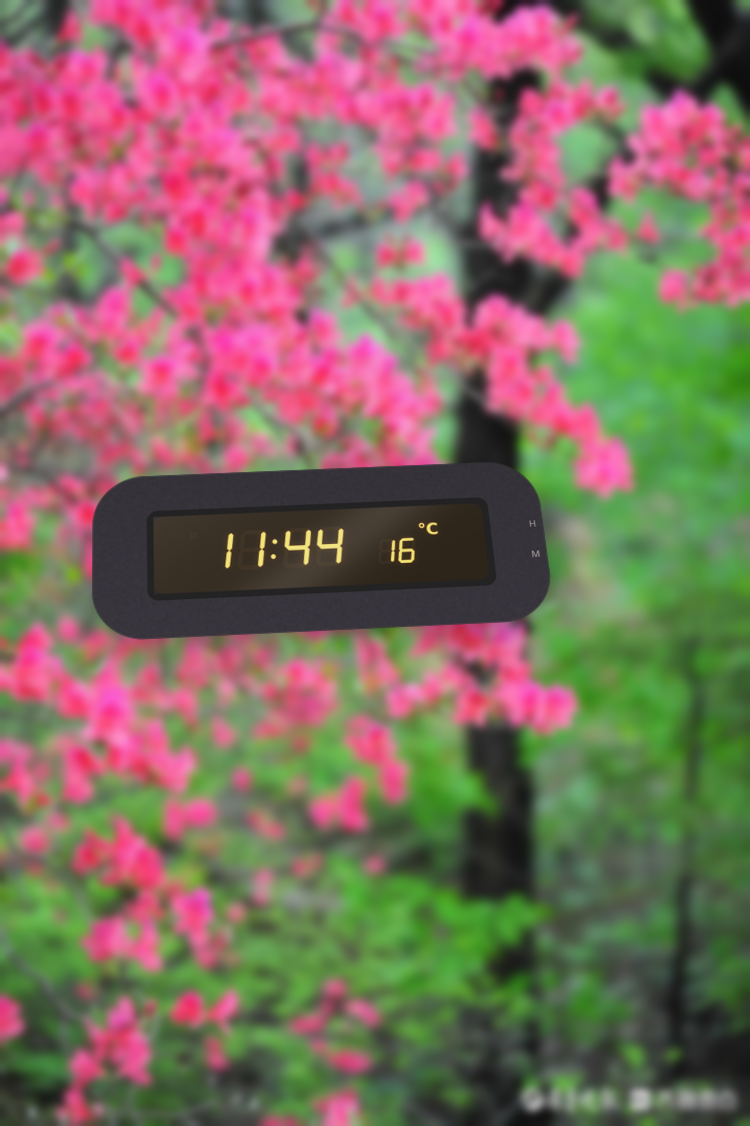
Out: 11h44
